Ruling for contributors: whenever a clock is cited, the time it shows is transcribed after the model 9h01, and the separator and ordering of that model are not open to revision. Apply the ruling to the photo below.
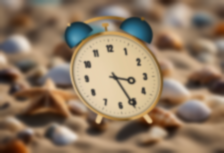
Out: 3h26
